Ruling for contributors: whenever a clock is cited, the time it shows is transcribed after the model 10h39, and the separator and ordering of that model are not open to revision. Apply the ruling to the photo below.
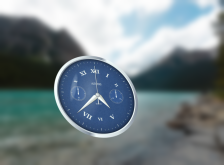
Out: 4h38
